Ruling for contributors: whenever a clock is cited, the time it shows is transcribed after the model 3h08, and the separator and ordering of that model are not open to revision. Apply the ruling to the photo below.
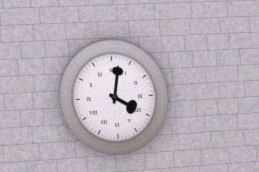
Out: 4h02
